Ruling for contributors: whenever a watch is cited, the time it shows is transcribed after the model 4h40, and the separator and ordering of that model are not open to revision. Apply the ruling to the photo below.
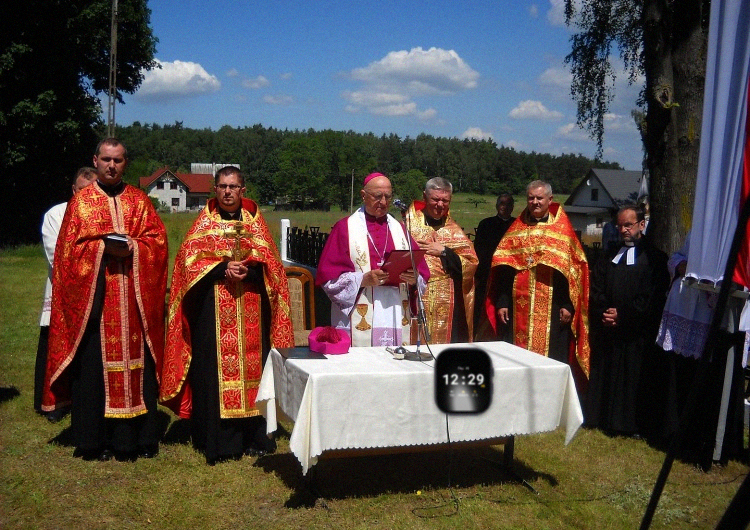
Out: 12h29
